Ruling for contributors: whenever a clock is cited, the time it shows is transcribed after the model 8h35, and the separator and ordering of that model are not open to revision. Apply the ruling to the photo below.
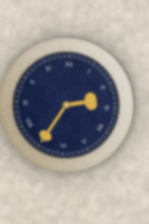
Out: 2h35
